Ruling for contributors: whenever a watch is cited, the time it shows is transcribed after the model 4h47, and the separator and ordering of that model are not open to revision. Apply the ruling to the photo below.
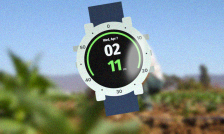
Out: 2h11
